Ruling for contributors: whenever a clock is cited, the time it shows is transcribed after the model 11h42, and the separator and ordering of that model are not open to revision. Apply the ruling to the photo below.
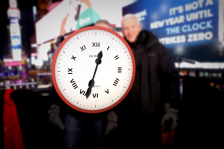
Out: 12h33
